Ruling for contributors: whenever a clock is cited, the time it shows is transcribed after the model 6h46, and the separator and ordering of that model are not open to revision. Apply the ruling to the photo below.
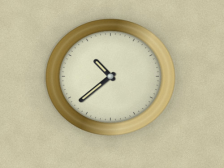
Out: 10h38
